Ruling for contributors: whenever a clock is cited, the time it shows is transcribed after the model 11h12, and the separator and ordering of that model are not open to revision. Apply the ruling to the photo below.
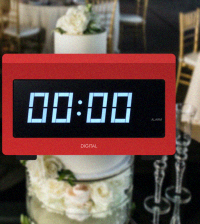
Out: 0h00
